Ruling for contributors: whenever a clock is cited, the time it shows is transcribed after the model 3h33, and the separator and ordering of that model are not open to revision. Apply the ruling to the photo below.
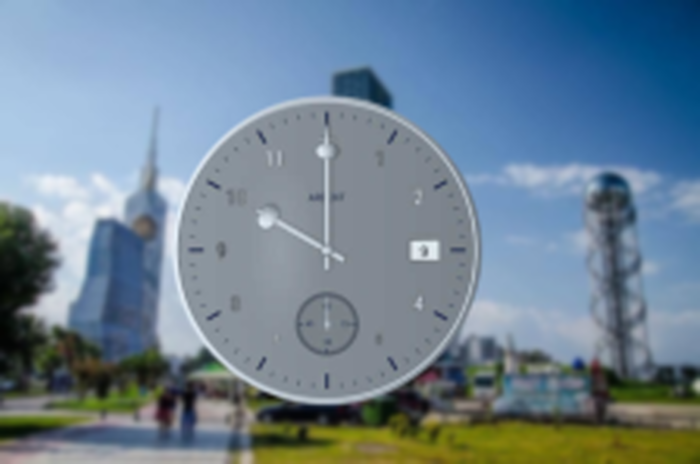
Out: 10h00
